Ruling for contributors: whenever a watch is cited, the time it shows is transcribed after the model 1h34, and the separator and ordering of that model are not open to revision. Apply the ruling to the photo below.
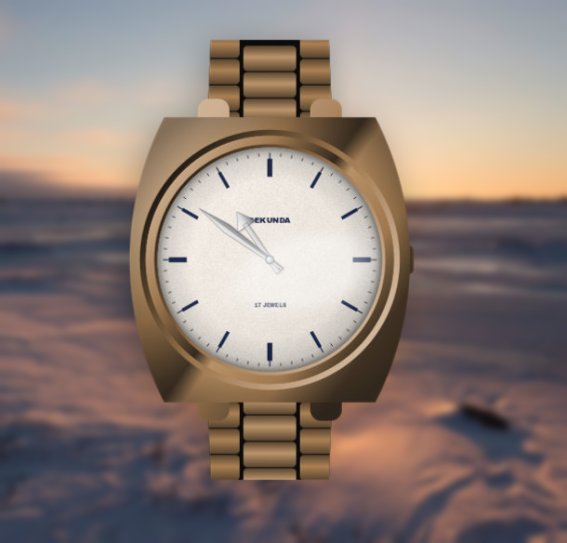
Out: 10h51
